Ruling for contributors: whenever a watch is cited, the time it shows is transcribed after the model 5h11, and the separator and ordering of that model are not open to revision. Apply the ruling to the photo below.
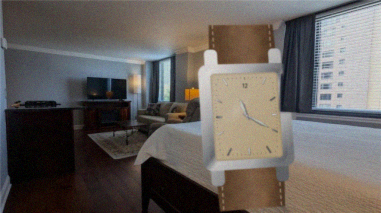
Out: 11h20
